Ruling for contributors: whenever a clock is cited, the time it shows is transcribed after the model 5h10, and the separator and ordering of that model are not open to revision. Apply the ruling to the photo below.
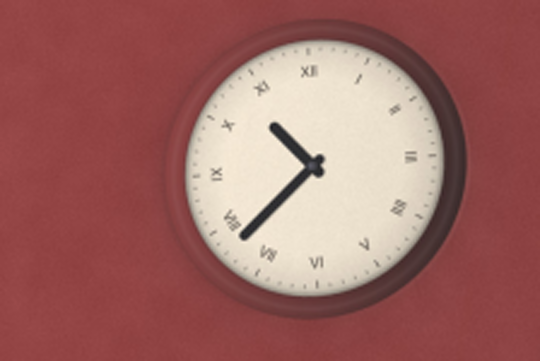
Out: 10h38
